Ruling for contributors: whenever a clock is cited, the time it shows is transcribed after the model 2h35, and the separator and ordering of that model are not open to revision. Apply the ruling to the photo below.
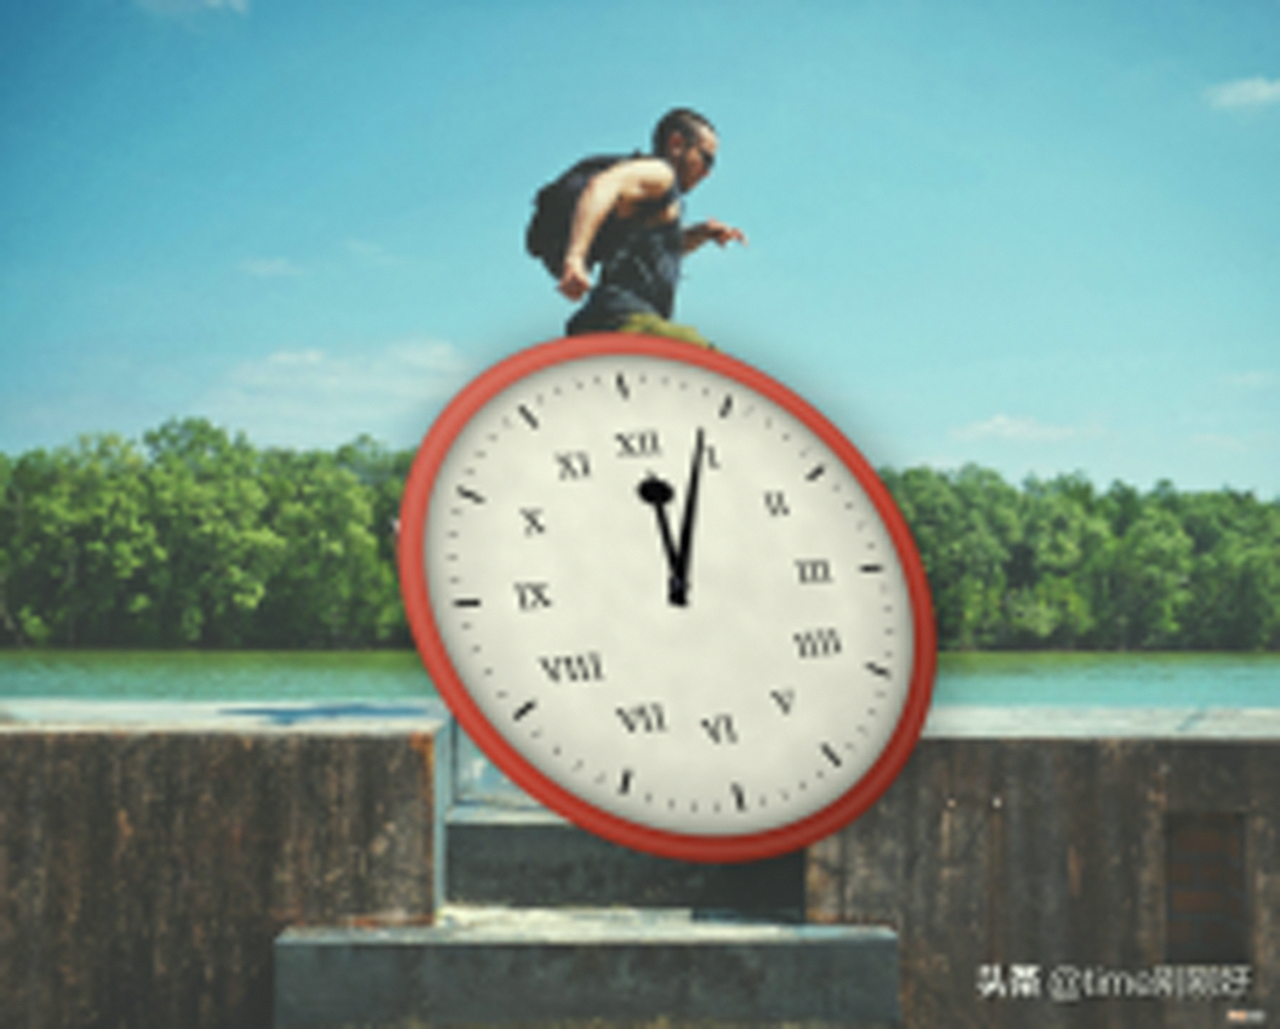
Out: 12h04
